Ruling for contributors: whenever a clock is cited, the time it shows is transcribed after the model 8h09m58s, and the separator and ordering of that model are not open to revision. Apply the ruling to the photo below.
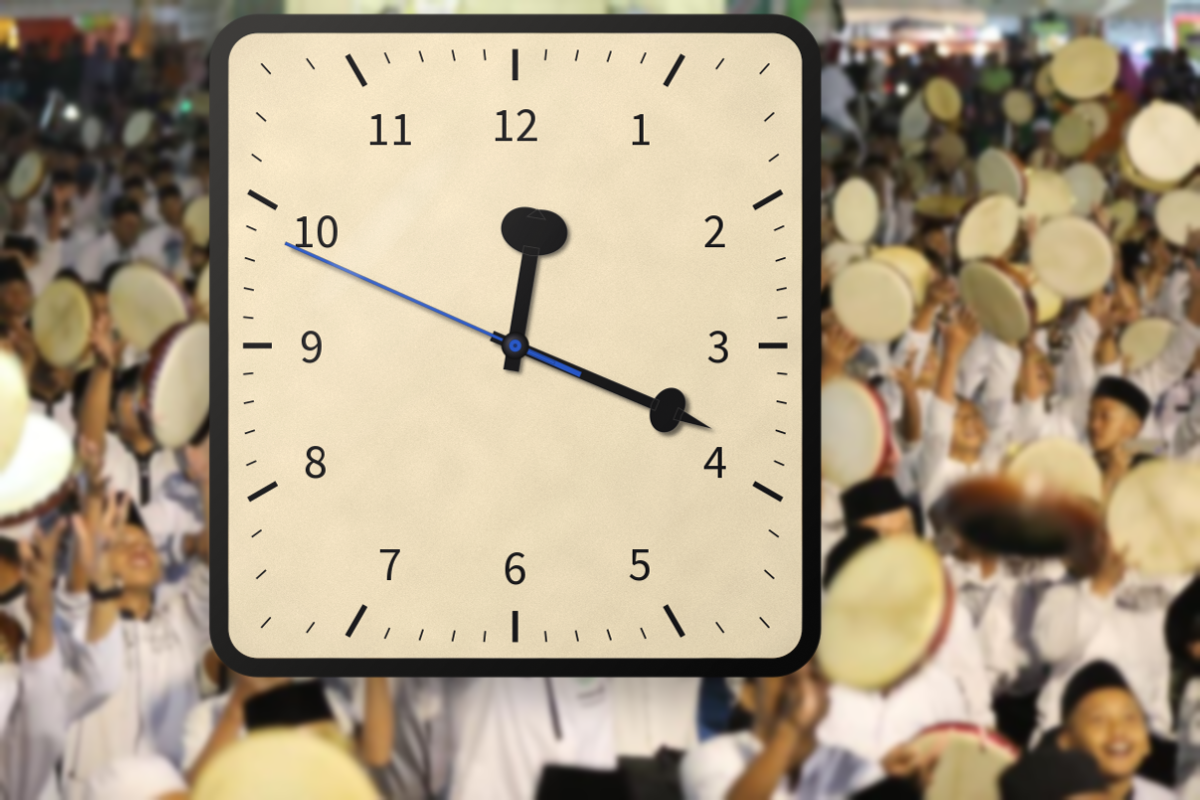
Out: 12h18m49s
